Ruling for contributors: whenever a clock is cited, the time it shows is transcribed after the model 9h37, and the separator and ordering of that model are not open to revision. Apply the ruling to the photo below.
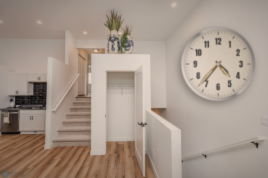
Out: 4h37
